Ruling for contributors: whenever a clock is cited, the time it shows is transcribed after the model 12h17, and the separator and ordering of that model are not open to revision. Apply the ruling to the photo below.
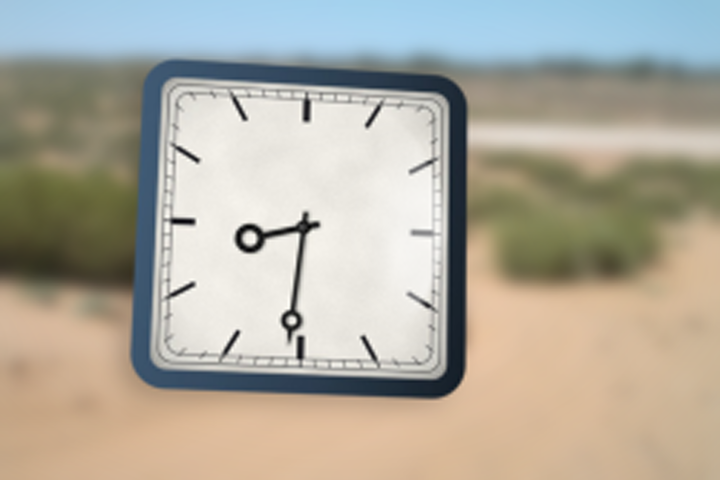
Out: 8h31
